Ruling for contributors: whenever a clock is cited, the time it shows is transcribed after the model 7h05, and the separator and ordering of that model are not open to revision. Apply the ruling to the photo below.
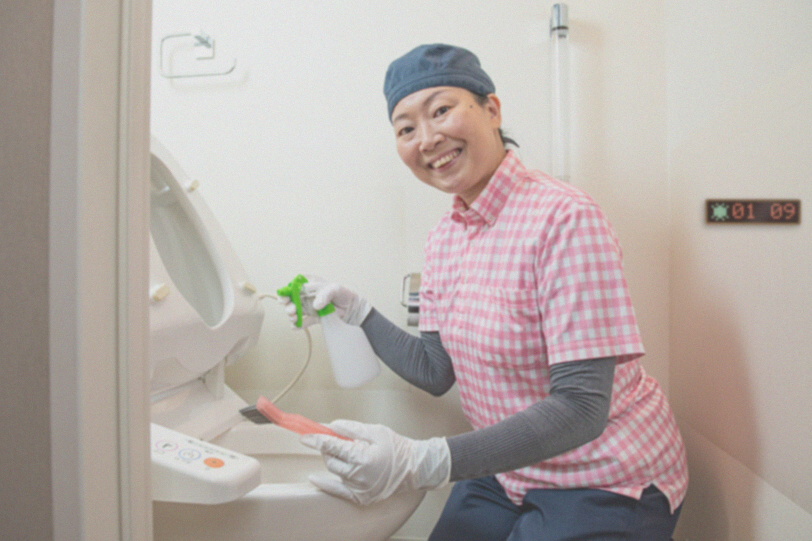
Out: 1h09
